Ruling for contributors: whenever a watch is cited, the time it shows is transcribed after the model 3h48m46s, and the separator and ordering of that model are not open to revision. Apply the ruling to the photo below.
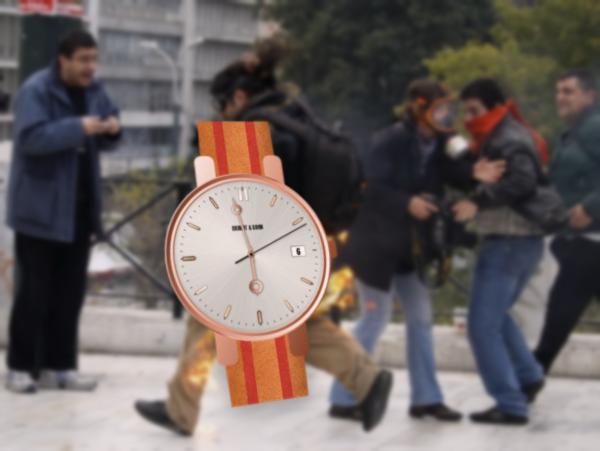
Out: 5h58m11s
